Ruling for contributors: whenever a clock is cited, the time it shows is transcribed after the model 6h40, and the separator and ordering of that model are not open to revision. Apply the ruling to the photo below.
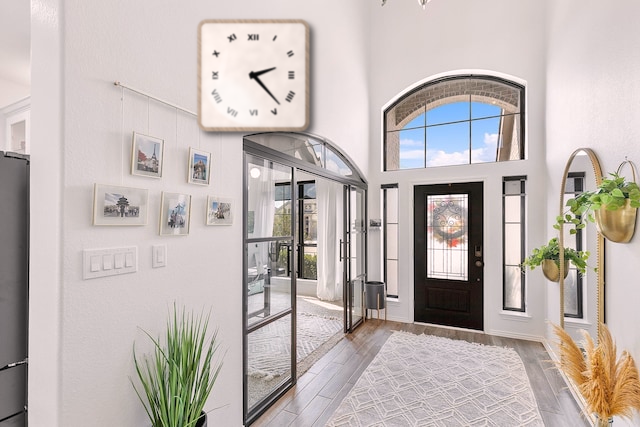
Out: 2h23
